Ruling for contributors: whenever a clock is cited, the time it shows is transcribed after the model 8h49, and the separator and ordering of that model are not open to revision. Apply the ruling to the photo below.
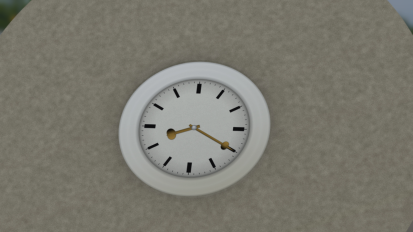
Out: 8h20
